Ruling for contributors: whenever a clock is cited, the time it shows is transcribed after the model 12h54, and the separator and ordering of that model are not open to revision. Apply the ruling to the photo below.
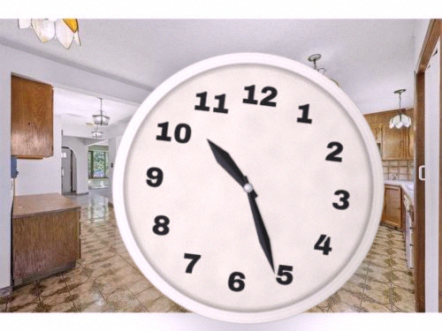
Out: 10h26
